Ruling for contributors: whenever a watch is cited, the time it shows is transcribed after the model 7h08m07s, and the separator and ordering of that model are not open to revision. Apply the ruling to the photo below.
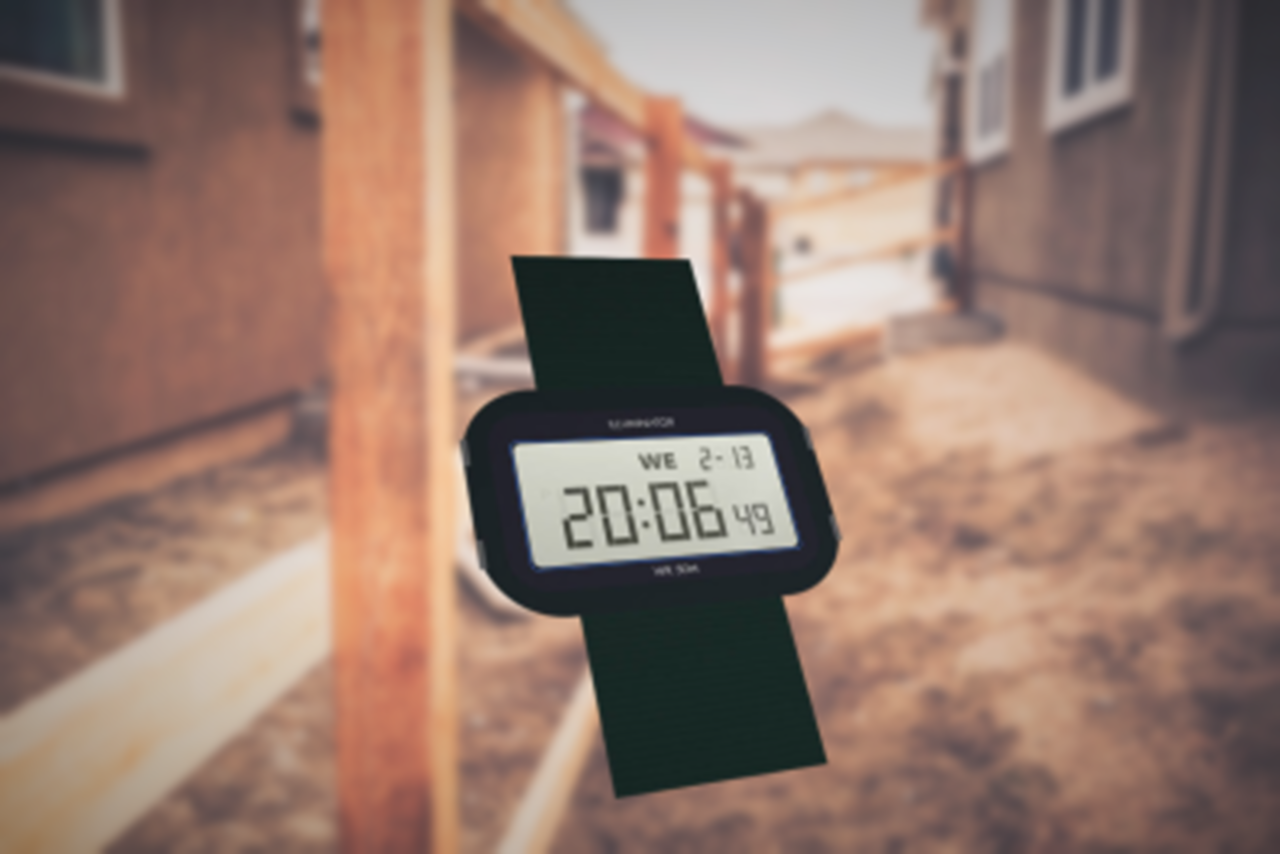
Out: 20h06m49s
